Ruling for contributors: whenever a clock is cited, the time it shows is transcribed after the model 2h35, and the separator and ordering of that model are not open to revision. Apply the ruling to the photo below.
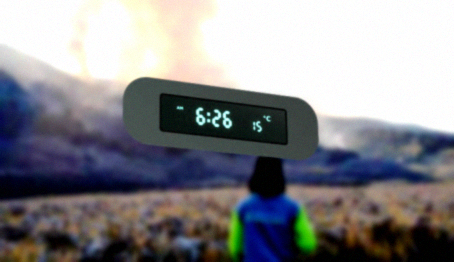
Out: 6h26
